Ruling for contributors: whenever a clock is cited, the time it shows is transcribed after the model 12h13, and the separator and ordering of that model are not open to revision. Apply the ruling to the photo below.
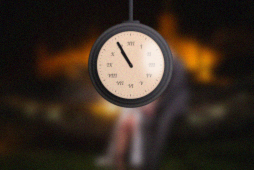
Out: 10h55
